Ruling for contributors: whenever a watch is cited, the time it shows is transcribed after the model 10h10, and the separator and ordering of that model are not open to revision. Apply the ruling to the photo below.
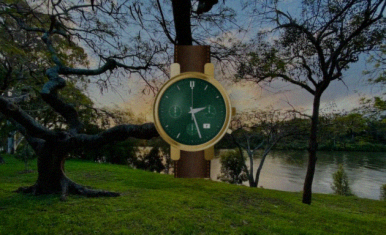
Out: 2h27
